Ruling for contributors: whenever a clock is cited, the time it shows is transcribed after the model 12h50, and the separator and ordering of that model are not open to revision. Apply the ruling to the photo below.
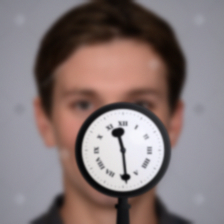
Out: 11h29
